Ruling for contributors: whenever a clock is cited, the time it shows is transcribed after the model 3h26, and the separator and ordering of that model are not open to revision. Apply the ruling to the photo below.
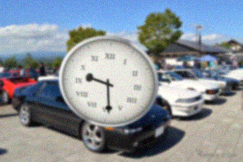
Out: 9h29
